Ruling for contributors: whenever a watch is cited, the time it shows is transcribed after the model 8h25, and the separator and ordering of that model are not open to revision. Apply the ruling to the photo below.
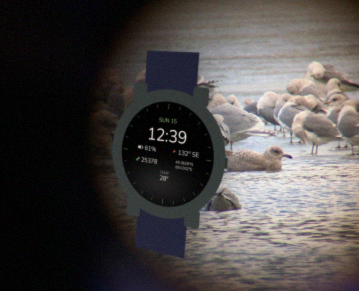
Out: 12h39
